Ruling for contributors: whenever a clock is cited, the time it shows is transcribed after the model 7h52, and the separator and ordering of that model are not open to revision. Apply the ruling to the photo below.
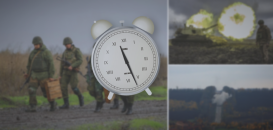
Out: 11h27
